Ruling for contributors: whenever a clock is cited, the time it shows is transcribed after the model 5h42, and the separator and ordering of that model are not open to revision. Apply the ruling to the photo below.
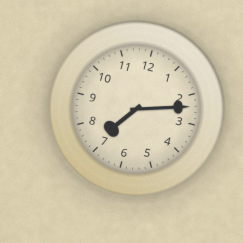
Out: 7h12
